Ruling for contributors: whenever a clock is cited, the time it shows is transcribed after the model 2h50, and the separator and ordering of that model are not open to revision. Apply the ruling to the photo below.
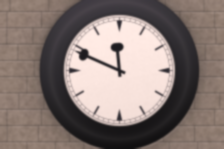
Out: 11h49
